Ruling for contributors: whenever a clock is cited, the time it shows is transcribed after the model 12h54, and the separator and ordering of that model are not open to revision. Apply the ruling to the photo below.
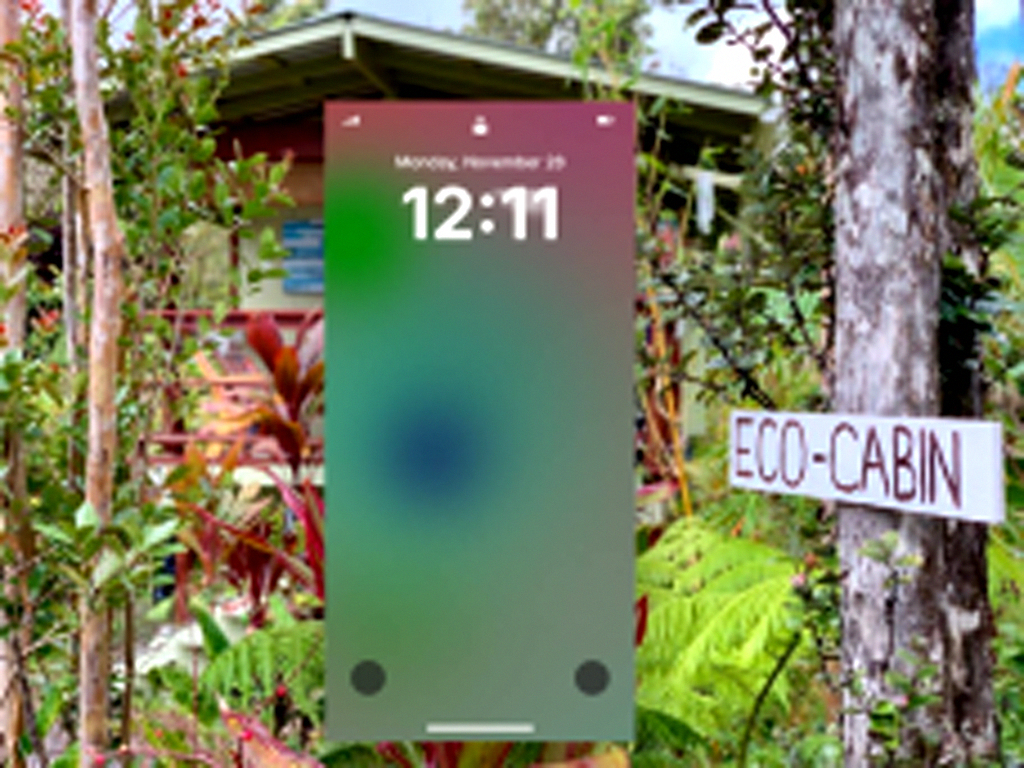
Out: 12h11
